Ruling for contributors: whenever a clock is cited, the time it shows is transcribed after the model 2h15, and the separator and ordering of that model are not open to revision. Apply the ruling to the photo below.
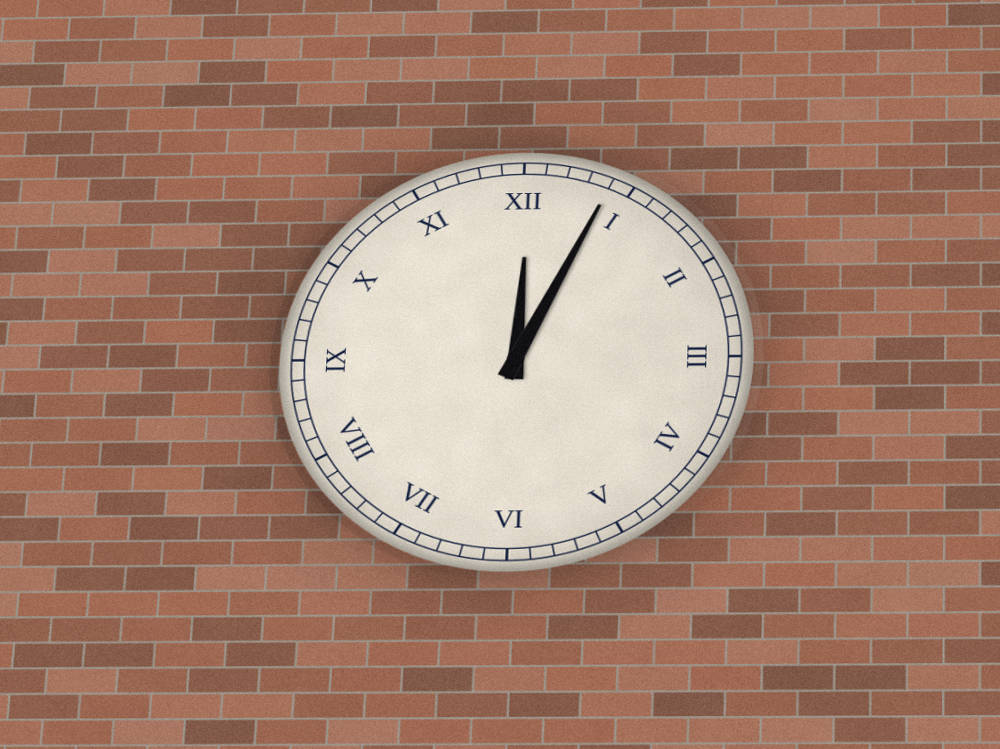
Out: 12h04
